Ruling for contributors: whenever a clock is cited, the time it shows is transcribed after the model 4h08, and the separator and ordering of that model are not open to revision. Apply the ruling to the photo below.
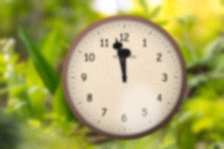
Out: 11h58
